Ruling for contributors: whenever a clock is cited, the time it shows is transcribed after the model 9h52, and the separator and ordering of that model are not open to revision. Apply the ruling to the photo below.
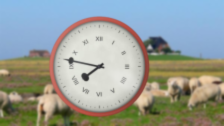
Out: 7h47
